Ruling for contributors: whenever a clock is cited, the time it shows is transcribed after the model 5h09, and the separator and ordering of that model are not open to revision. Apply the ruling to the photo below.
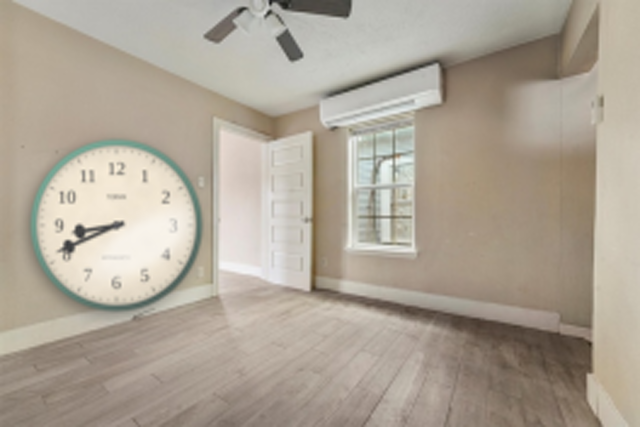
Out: 8h41
